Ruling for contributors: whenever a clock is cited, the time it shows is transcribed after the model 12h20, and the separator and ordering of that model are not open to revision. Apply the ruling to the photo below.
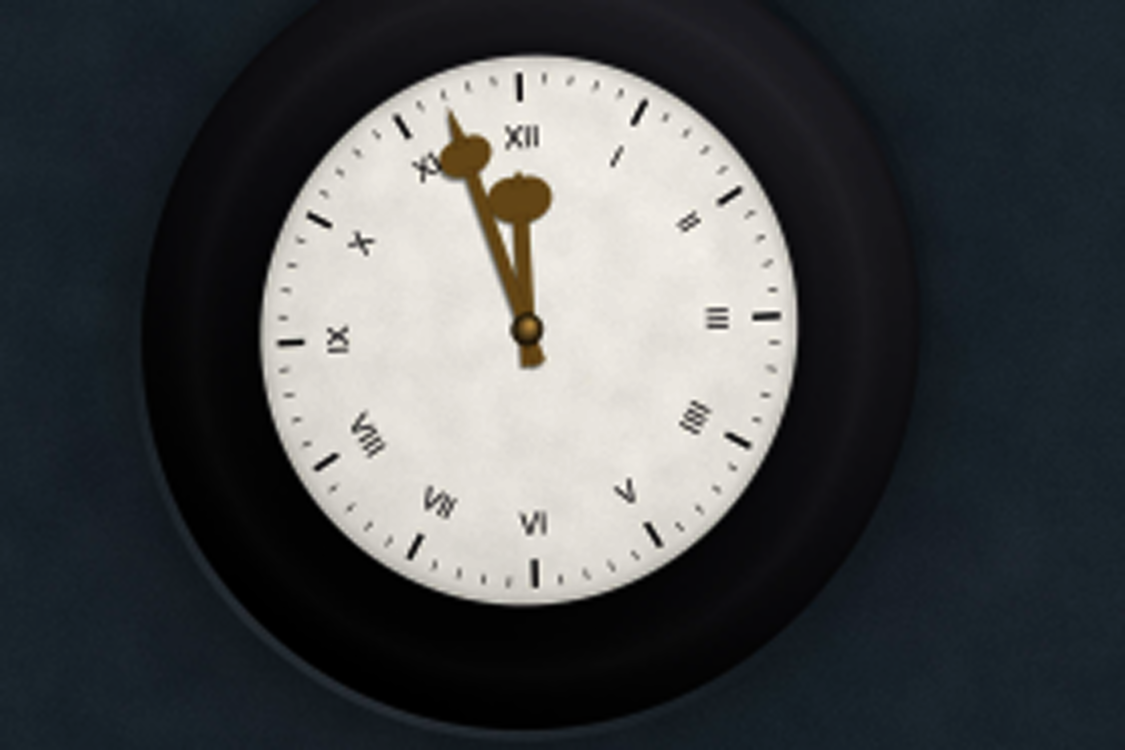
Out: 11h57
